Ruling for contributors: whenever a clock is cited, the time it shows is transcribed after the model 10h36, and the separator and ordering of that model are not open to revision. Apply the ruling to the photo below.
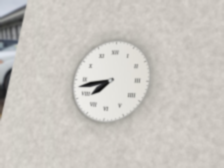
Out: 7h43
